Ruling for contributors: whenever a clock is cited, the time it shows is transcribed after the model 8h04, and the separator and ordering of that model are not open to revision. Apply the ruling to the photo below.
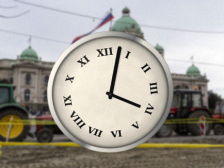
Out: 4h03
